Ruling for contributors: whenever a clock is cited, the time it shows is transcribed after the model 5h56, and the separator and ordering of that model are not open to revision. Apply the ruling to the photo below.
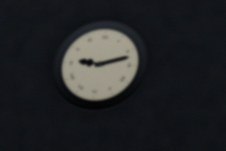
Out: 9h12
